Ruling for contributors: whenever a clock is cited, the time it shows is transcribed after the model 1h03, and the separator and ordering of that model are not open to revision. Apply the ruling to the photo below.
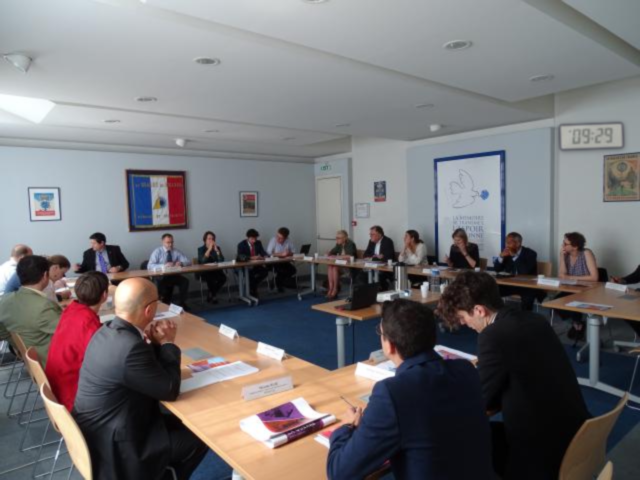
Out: 9h29
